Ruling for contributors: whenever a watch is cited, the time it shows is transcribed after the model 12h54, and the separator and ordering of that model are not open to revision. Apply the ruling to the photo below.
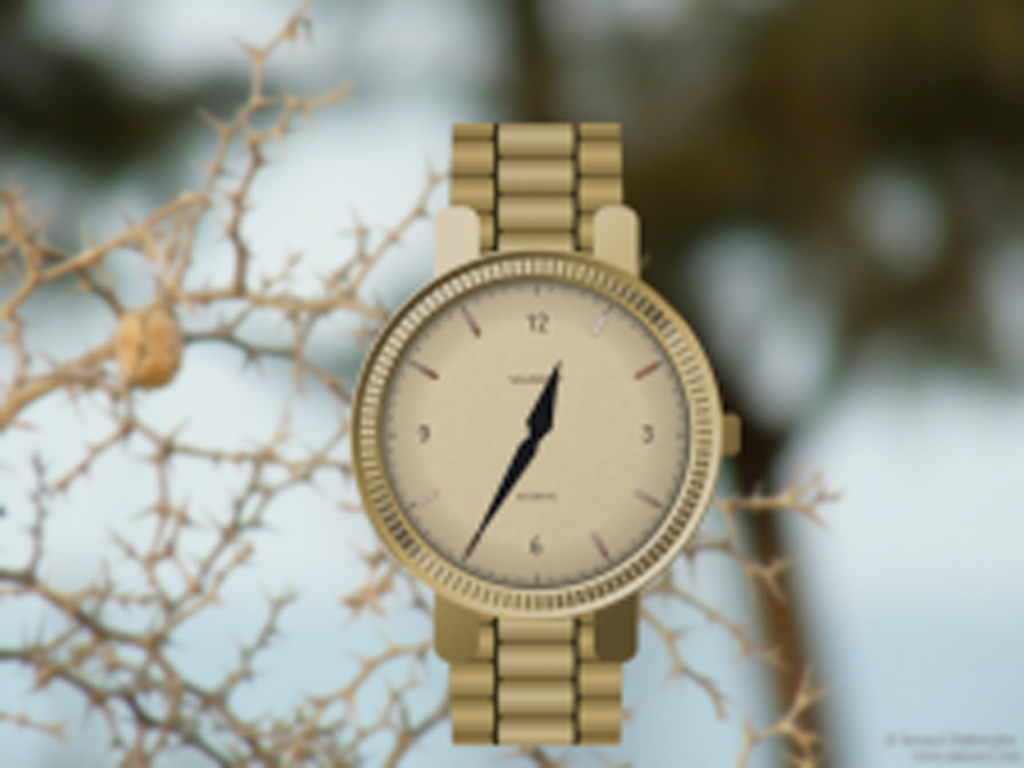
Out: 12h35
